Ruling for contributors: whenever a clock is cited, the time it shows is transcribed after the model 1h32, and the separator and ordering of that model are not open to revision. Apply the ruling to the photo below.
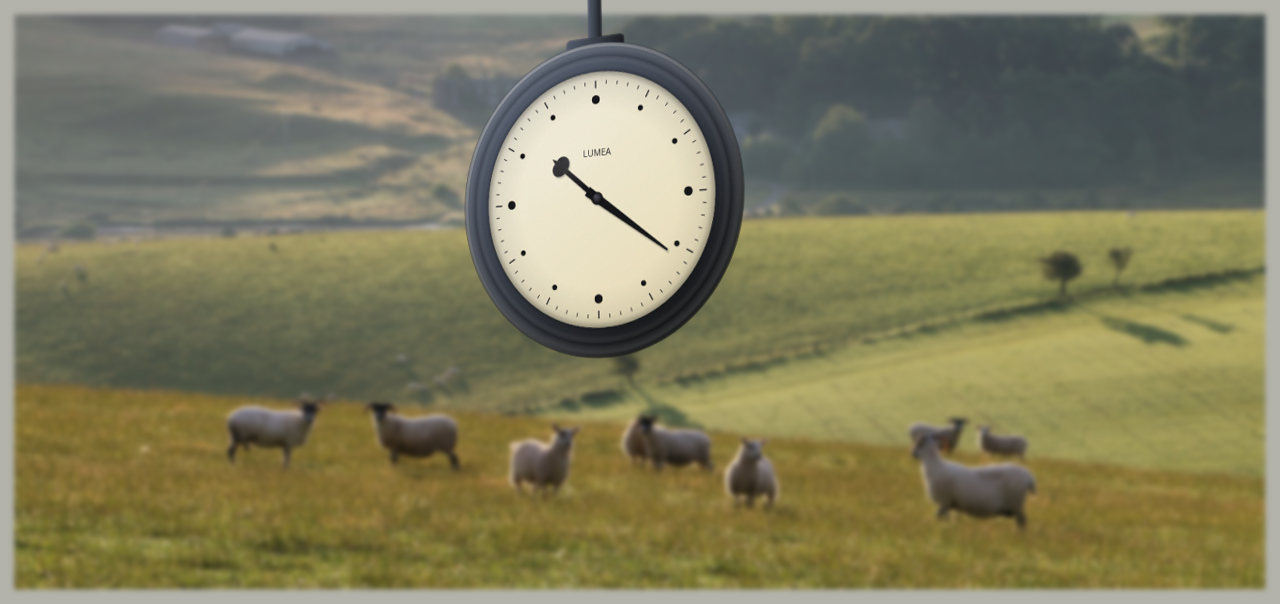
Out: 10h21
